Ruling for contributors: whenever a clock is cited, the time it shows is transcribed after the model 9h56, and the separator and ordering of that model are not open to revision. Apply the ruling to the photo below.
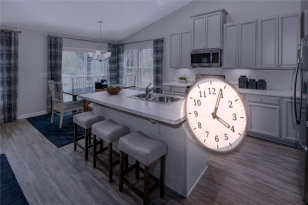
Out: 4h04
